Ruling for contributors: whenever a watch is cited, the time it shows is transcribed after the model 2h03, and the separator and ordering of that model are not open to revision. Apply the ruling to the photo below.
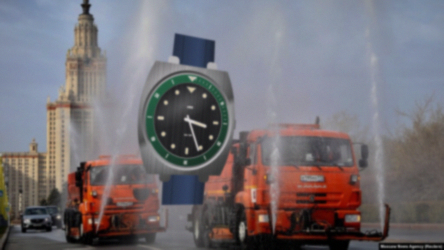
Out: 3h26
